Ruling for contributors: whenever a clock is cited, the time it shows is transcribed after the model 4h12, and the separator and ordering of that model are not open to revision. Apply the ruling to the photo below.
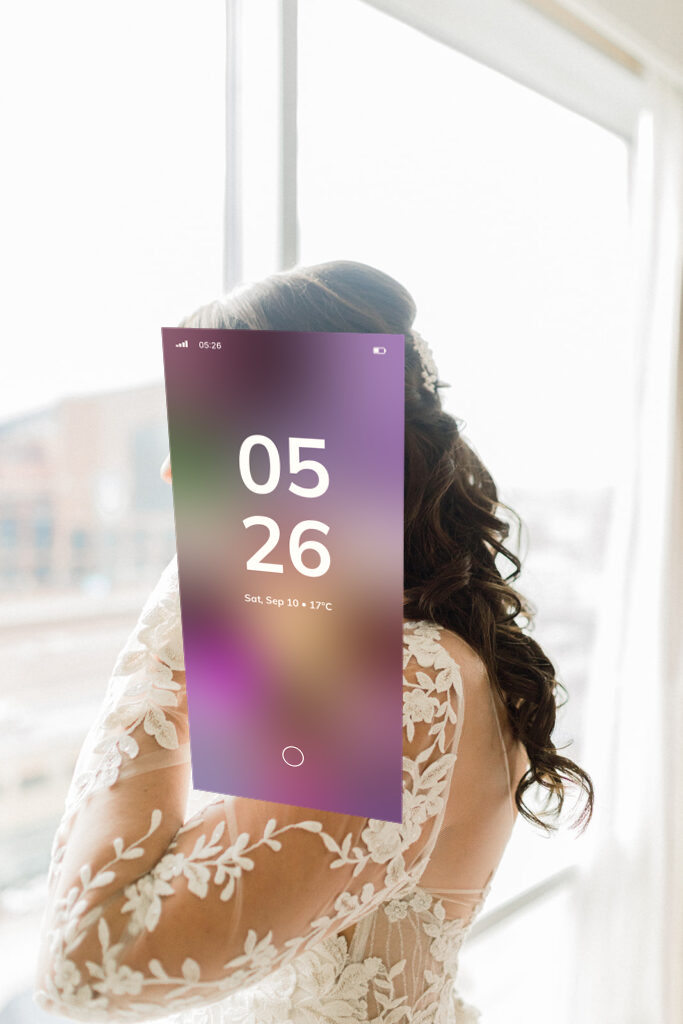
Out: 5h26
